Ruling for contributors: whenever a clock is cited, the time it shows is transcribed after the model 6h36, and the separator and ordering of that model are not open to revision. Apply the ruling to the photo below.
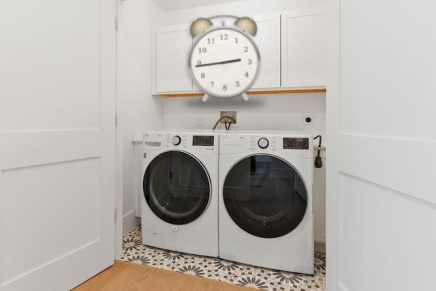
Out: 2h44
